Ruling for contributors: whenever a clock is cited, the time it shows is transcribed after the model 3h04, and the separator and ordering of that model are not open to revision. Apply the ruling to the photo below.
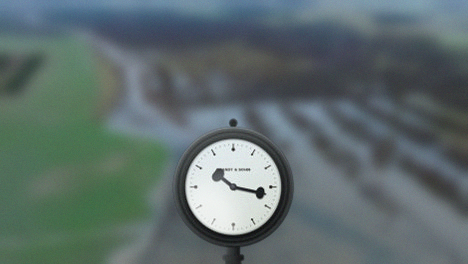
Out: 10h17
